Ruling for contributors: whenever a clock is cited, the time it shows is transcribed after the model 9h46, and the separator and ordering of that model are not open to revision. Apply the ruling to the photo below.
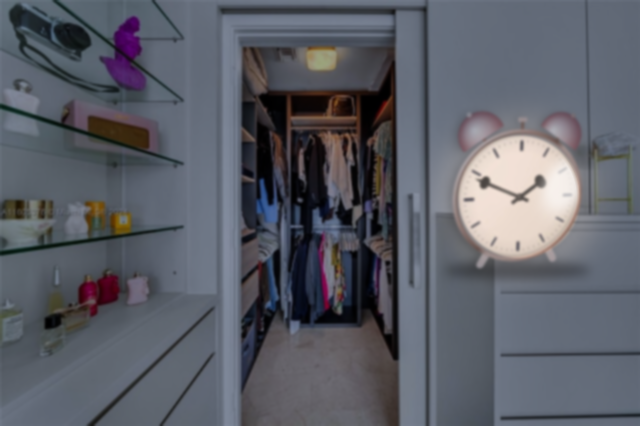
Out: 1h49
